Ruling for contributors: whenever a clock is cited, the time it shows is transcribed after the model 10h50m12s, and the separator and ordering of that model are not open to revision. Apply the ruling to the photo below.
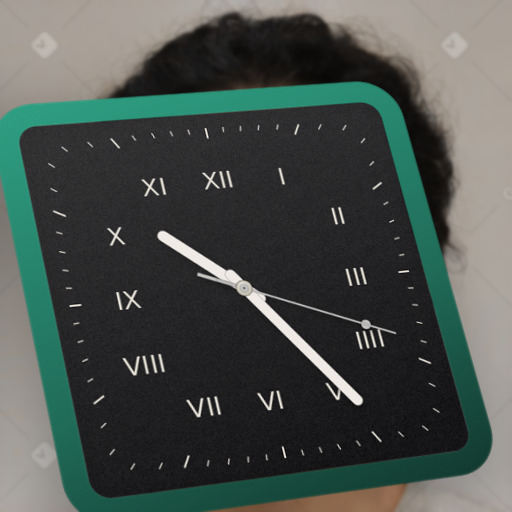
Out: 10h24m19s
